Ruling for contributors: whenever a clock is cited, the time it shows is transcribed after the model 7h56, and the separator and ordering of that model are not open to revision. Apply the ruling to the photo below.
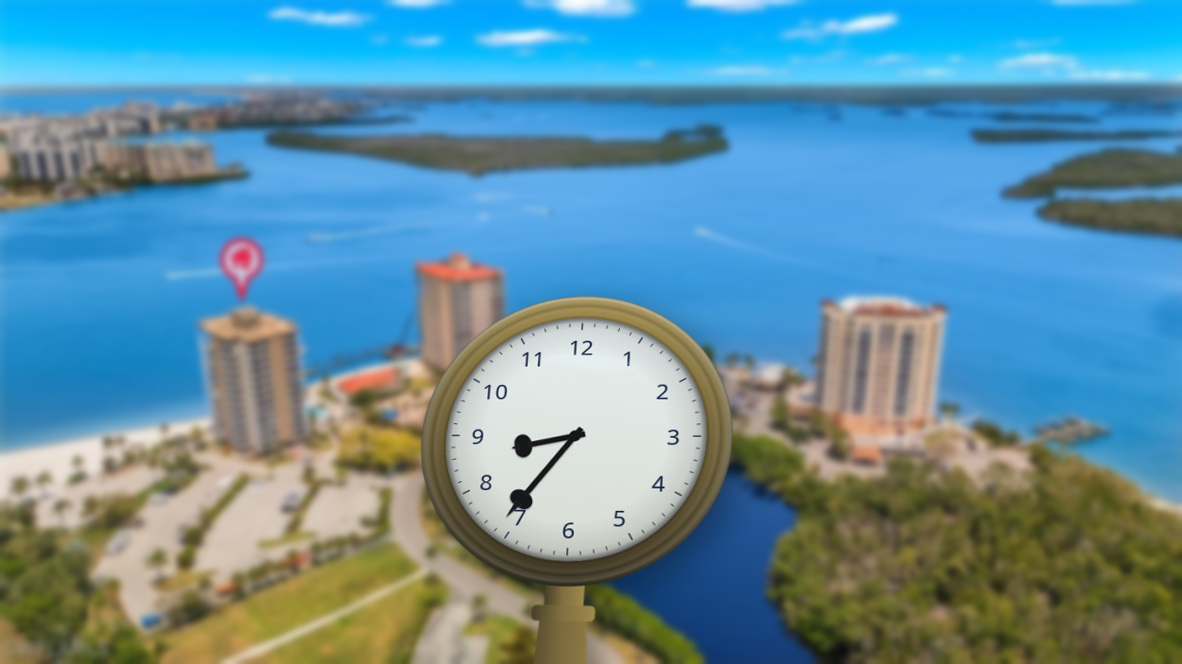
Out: 8h36
